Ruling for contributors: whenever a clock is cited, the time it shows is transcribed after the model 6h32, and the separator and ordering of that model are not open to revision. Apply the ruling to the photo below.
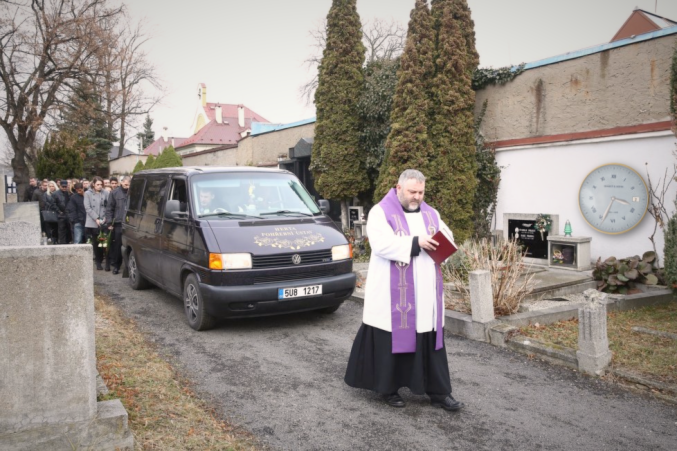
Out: 3h34
